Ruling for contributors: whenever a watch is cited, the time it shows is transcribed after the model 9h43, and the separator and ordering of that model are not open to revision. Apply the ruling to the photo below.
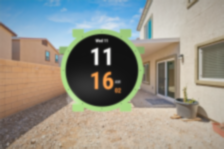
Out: 11h16
